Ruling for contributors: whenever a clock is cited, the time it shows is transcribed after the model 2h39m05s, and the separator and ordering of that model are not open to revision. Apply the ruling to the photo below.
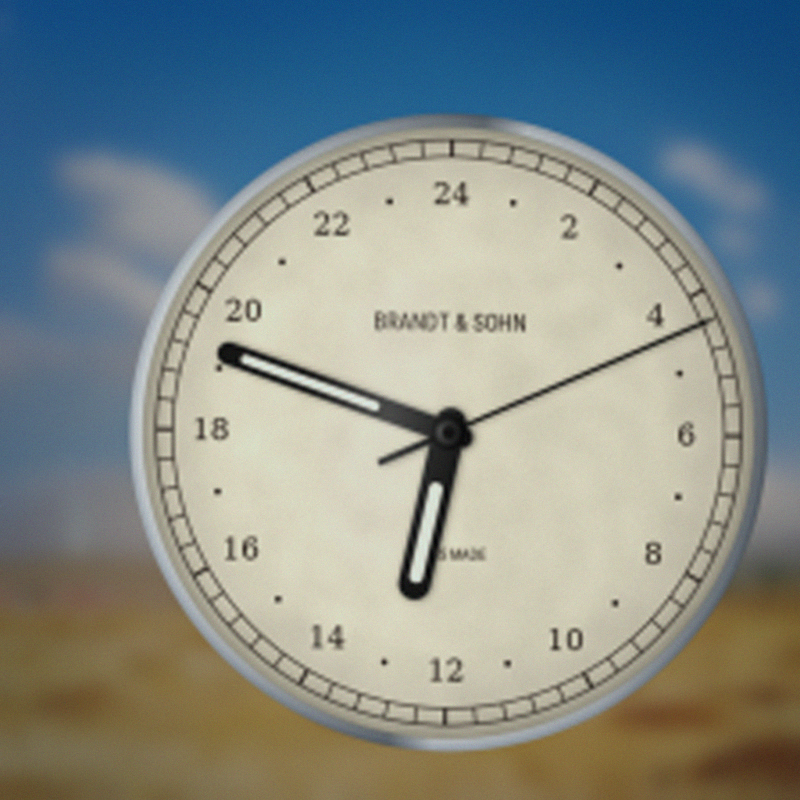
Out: 12h48m11s
